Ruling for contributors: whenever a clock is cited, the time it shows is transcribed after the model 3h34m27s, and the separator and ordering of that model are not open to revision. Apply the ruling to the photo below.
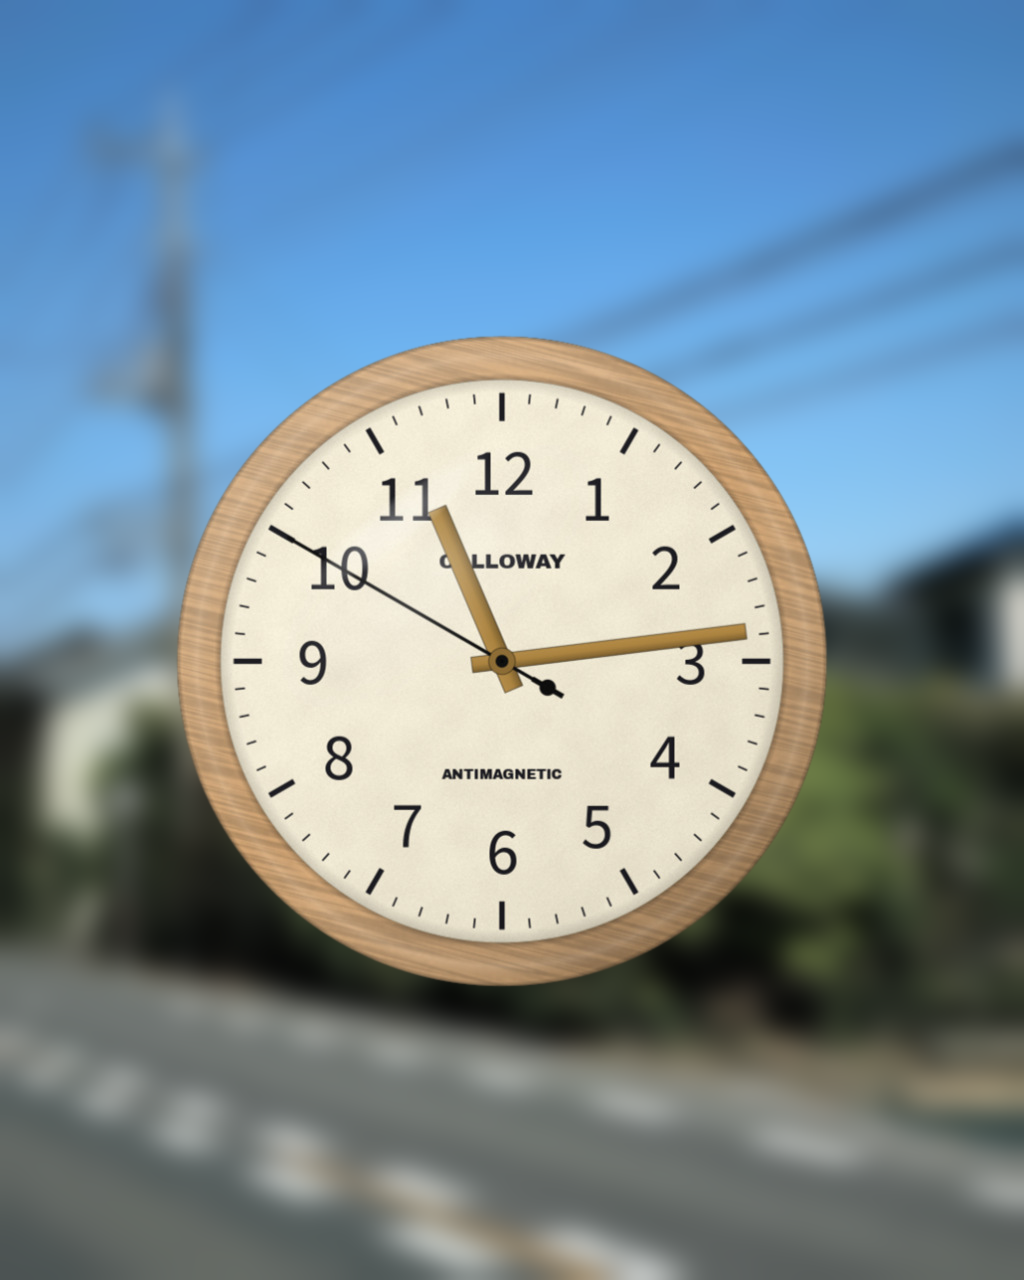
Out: 11h13m50s
